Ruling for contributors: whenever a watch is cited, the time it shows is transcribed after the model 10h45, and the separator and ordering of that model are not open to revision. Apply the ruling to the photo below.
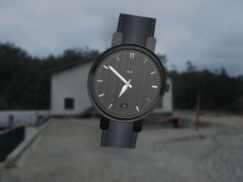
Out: 6h51
